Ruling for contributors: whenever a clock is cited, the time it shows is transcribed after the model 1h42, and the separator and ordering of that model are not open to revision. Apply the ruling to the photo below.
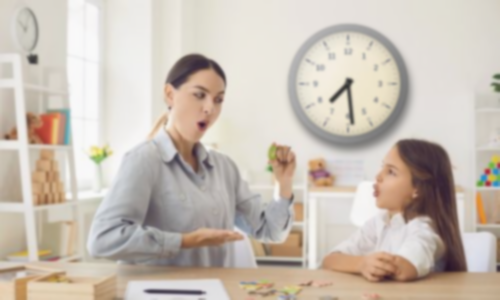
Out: 7h29
